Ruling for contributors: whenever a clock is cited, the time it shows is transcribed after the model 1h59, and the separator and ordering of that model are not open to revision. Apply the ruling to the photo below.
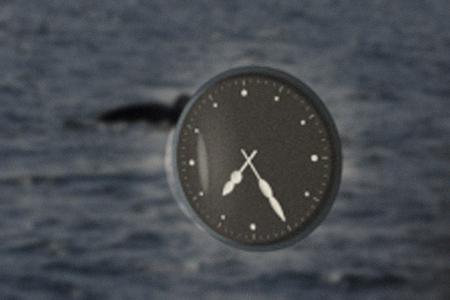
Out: 7h25
